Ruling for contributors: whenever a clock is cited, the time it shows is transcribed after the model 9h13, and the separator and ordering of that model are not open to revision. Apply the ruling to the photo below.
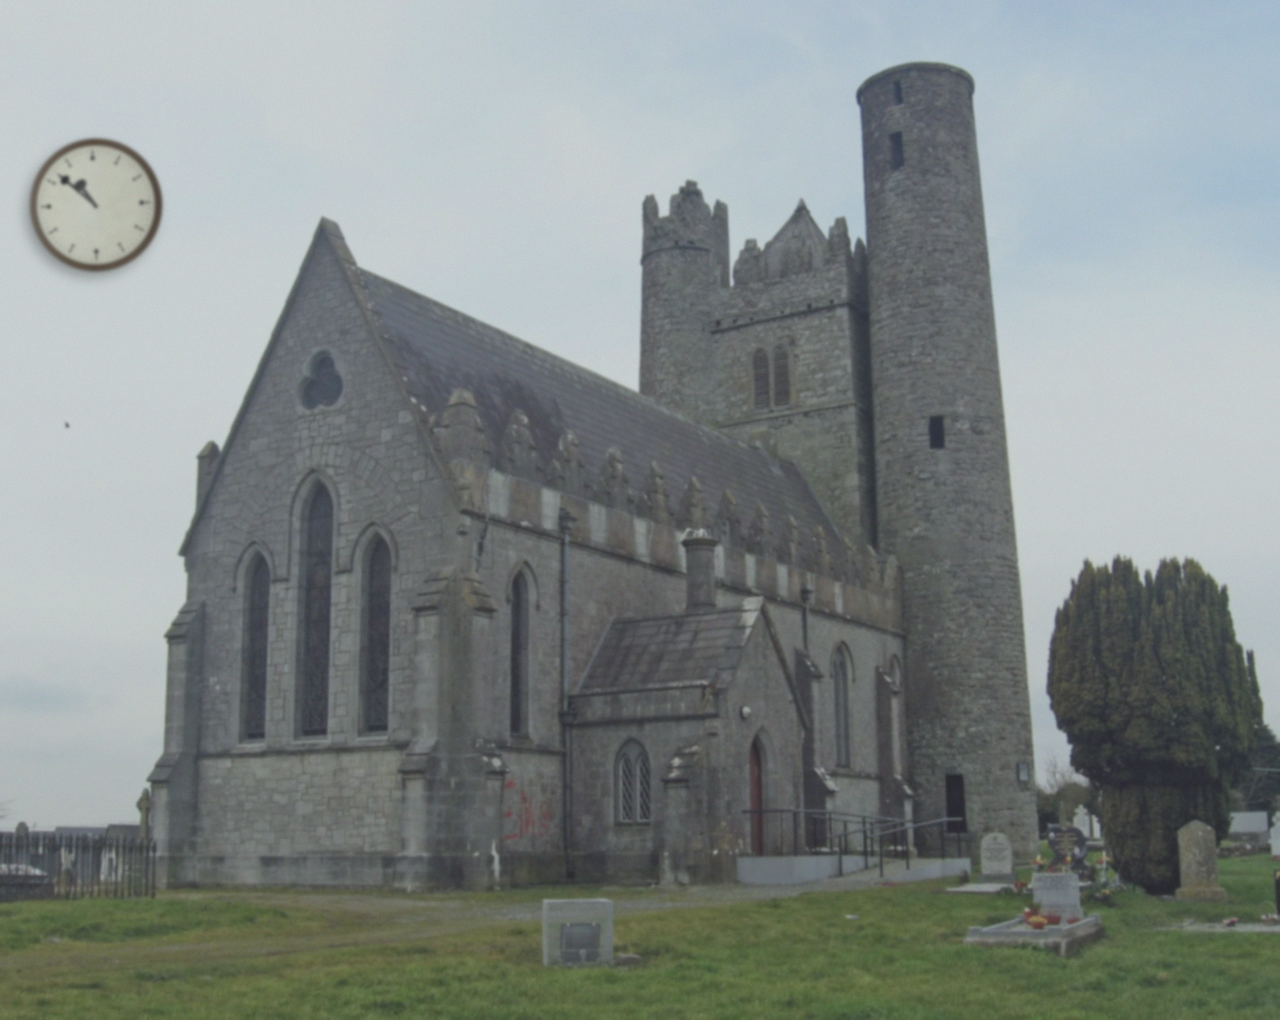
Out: 10h52
